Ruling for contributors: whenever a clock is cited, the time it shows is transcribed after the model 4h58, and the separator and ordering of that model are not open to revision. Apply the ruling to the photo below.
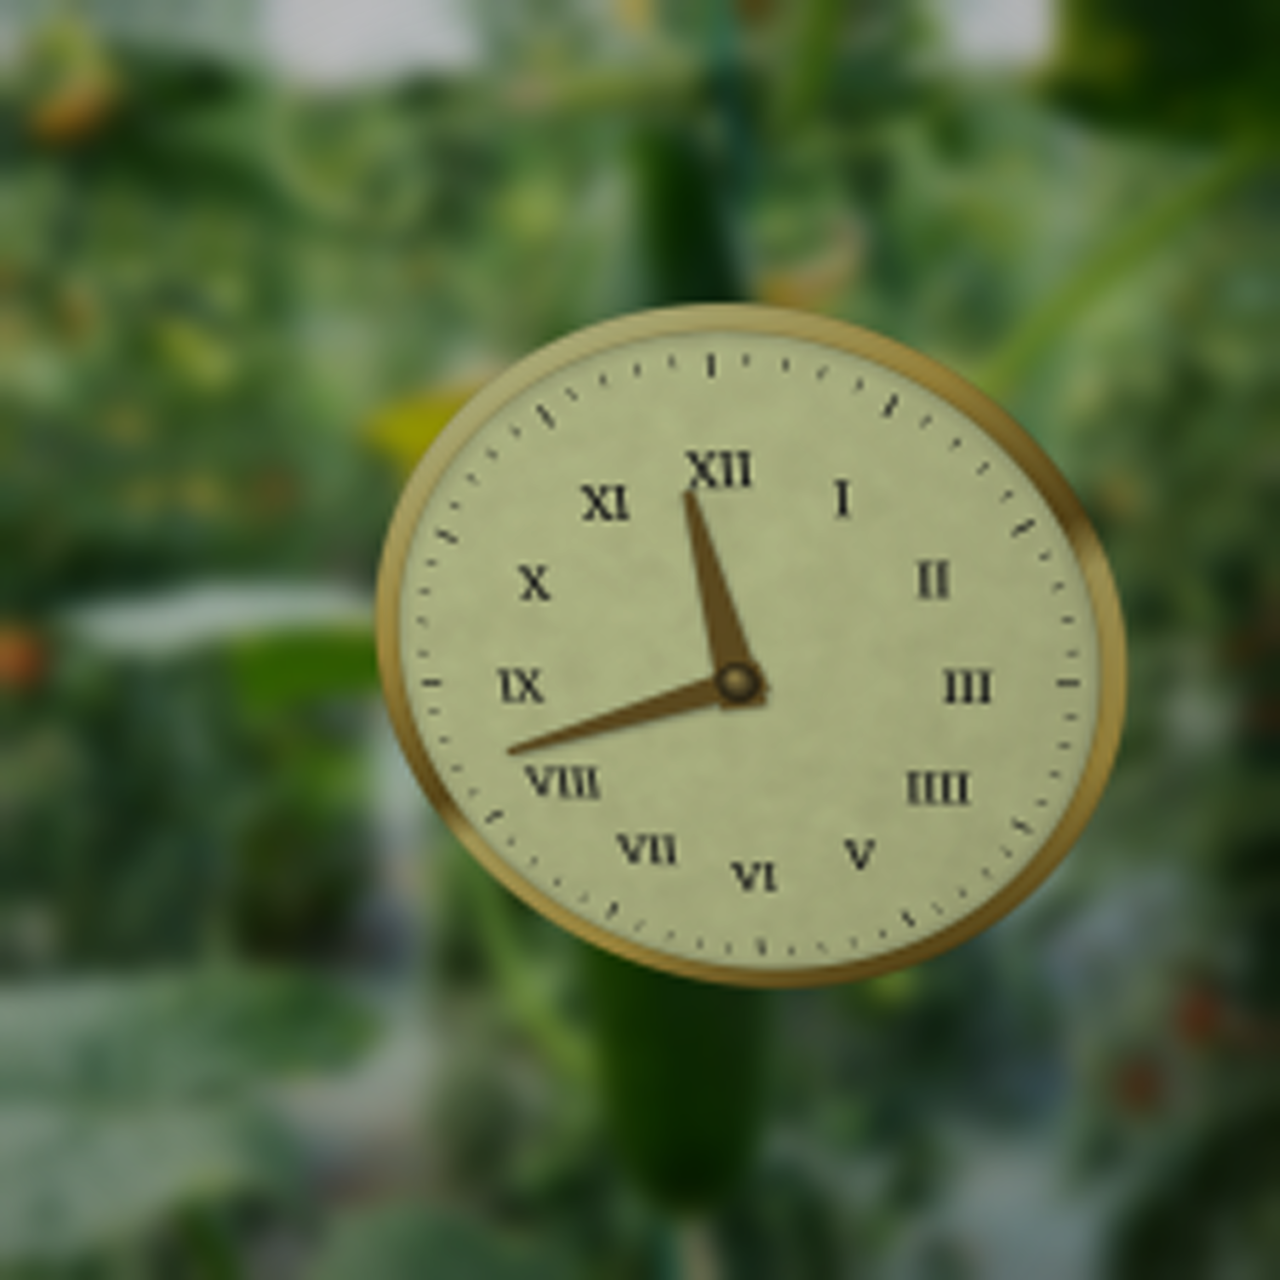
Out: 11h42
